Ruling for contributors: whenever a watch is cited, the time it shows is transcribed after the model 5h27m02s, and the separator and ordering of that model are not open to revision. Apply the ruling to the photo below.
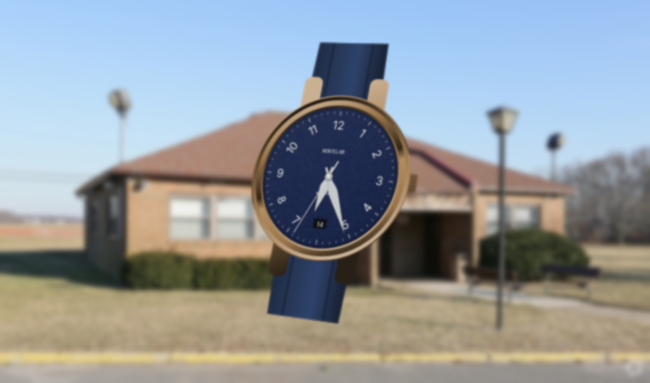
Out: 6h25m34s
